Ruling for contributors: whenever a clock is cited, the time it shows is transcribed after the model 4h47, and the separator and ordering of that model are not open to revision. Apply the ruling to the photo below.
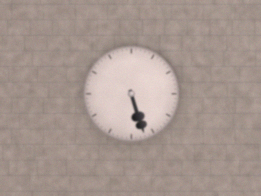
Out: 5h27
